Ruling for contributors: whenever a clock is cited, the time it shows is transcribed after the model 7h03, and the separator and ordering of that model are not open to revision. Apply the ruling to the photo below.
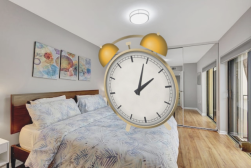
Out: 2h04
